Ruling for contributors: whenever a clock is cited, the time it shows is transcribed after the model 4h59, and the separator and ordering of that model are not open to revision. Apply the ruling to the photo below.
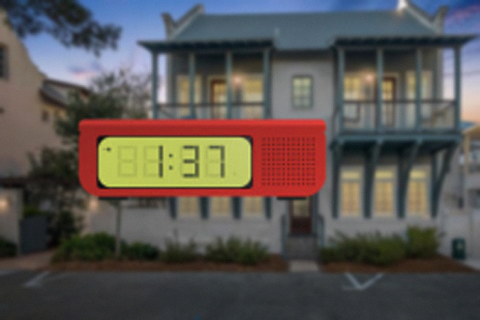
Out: 1h37
